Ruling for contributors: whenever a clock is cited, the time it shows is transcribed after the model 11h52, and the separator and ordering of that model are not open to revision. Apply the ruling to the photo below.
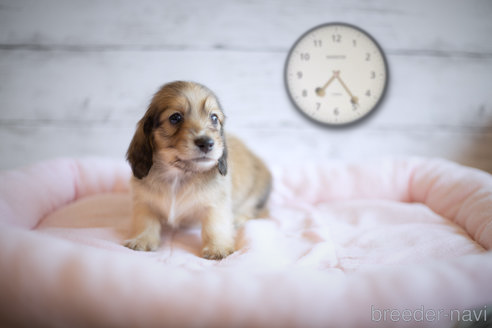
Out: 7h24
